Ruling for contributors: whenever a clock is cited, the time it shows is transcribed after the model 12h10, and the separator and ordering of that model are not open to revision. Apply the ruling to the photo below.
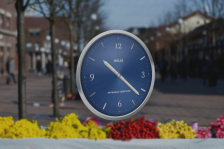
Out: 10h22
